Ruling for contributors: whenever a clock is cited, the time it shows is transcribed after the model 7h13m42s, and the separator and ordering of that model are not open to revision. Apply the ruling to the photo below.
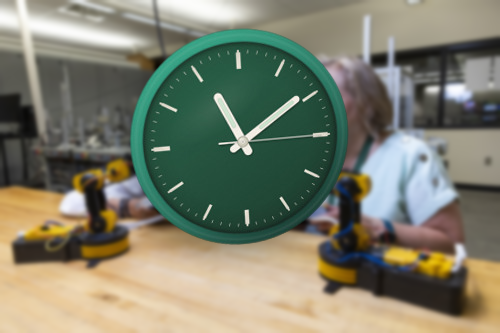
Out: 11h09m15s
